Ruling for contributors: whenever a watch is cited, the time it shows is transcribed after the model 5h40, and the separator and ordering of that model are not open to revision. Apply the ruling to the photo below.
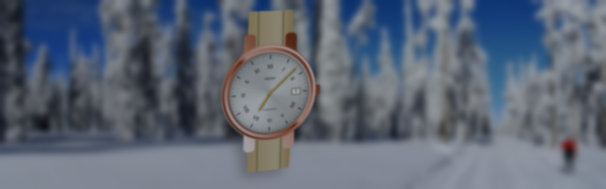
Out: 7h08
